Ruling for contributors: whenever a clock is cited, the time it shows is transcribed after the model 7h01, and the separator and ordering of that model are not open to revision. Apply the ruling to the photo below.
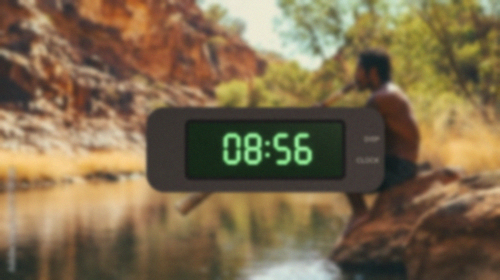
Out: 8h56
